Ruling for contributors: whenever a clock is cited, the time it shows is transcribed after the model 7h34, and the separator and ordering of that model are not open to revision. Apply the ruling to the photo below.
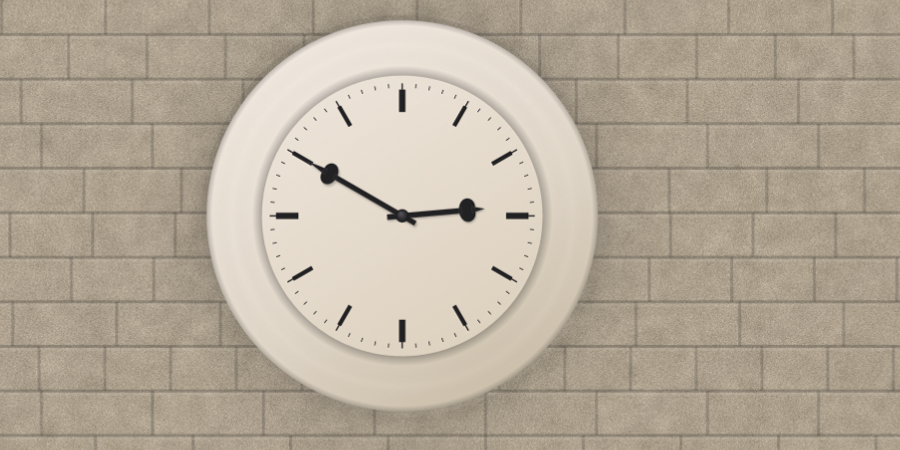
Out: 2h50
